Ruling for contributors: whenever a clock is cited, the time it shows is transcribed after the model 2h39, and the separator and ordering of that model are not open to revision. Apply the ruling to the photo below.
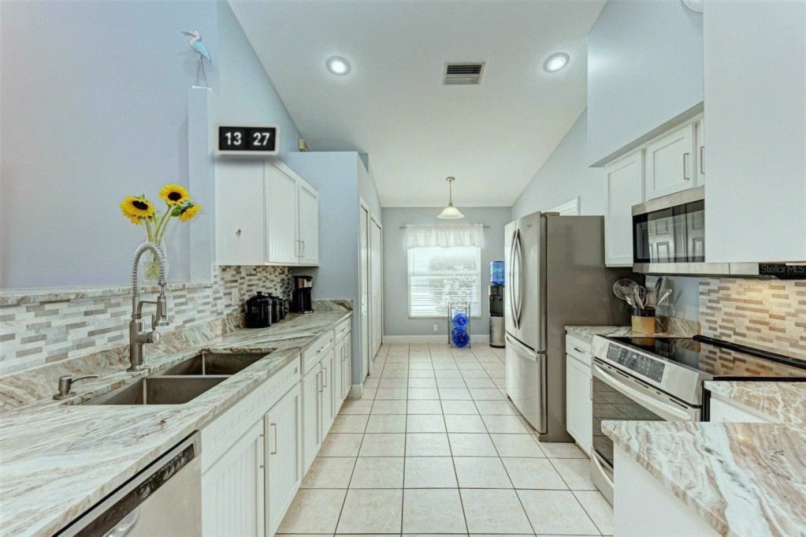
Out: 13h27
